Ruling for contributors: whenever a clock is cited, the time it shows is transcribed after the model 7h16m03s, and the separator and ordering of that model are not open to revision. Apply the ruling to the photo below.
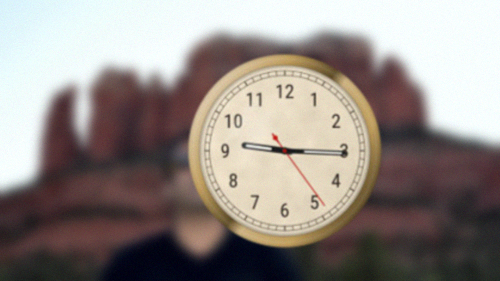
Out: 9h15m24s
